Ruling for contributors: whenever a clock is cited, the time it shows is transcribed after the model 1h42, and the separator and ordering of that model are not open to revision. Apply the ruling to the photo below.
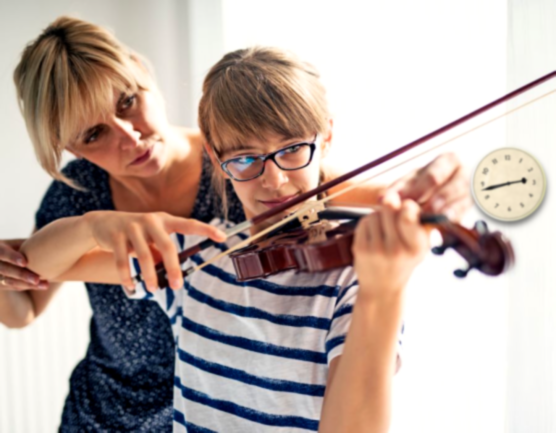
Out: 2h43
